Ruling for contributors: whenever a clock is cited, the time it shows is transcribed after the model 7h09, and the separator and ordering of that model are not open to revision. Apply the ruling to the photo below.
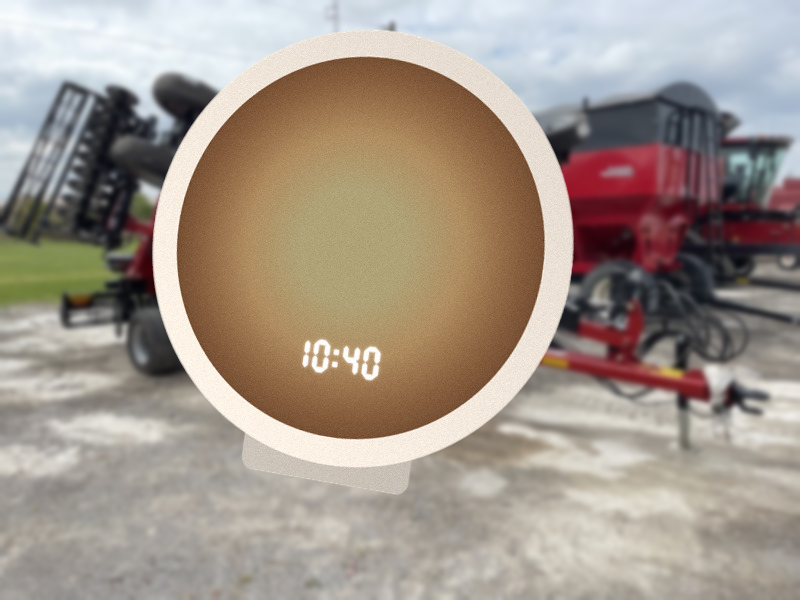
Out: 10h40
